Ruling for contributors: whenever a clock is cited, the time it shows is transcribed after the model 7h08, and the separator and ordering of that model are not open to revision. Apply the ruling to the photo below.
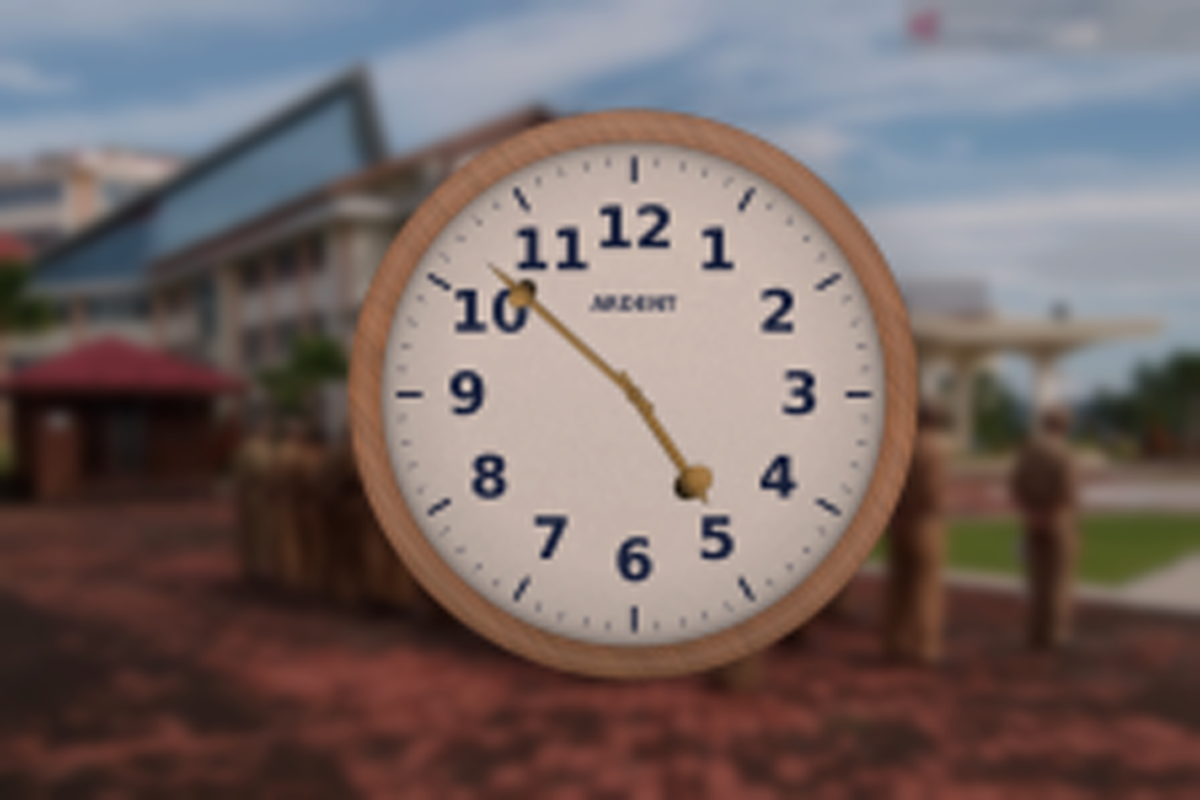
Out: 4h52
